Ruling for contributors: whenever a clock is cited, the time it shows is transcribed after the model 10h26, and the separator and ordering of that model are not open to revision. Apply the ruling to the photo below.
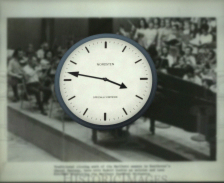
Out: 3h47
